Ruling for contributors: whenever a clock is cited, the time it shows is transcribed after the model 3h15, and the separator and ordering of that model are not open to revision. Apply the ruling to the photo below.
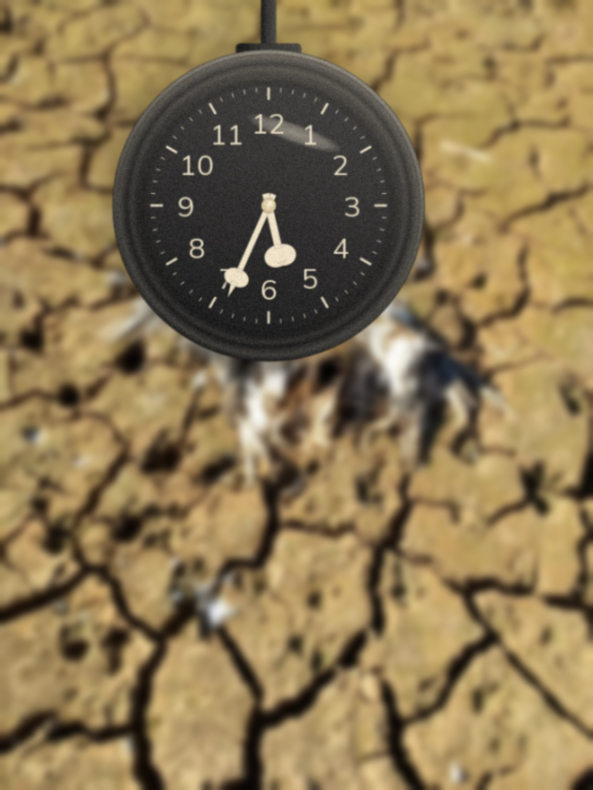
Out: 5h34
